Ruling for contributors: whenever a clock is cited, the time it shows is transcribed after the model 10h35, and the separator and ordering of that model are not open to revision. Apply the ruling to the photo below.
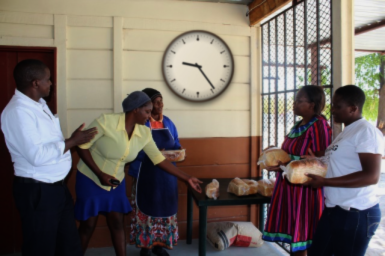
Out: 9h24
